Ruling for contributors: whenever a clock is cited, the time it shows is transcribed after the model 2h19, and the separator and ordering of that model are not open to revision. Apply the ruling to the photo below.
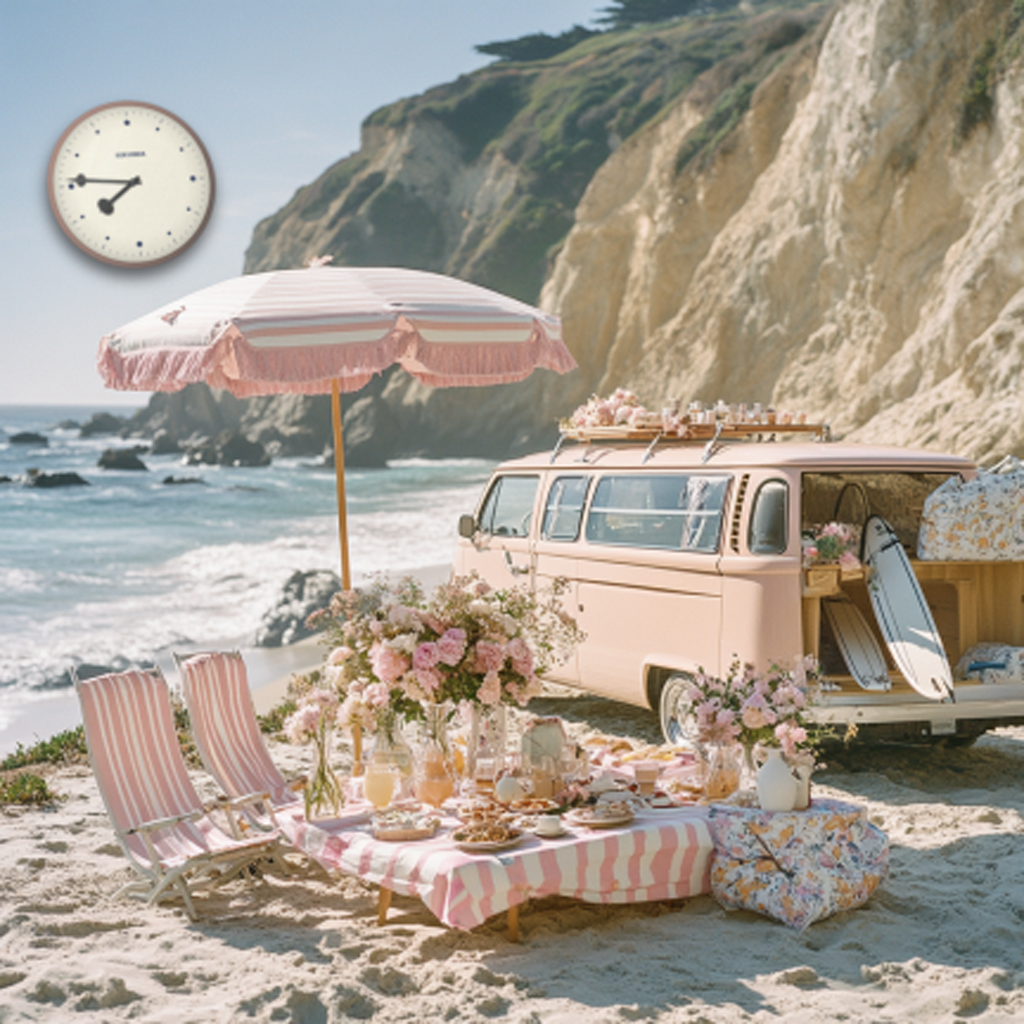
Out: 7h46
